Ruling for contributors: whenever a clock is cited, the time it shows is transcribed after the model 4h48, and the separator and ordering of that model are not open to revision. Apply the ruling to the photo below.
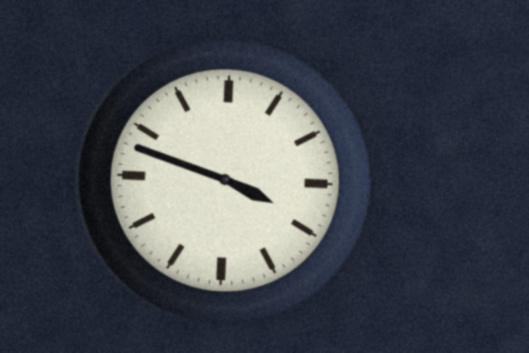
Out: 3h48
